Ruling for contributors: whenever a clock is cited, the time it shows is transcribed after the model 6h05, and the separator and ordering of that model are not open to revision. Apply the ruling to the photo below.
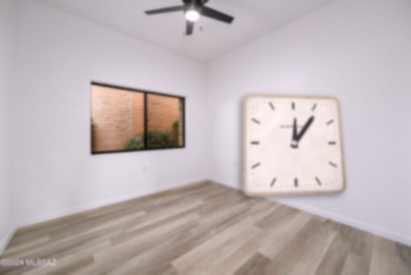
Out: 12h06
